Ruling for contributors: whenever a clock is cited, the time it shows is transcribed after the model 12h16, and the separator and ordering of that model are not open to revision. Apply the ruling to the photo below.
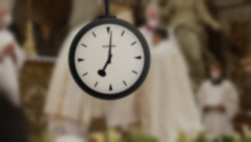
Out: 7h01
